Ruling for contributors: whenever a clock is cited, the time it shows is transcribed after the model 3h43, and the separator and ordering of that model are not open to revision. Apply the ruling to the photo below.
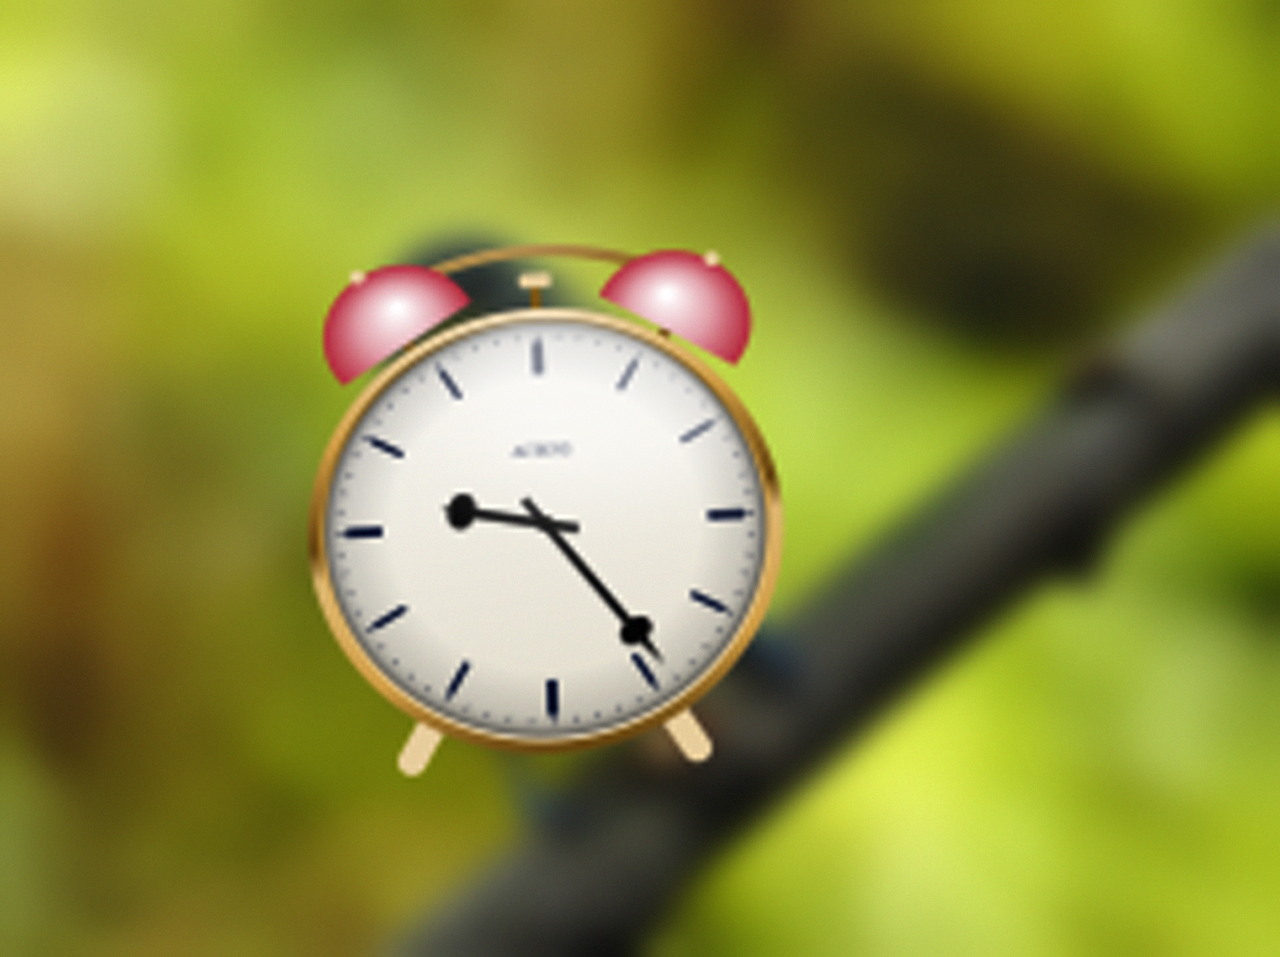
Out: 9h24
